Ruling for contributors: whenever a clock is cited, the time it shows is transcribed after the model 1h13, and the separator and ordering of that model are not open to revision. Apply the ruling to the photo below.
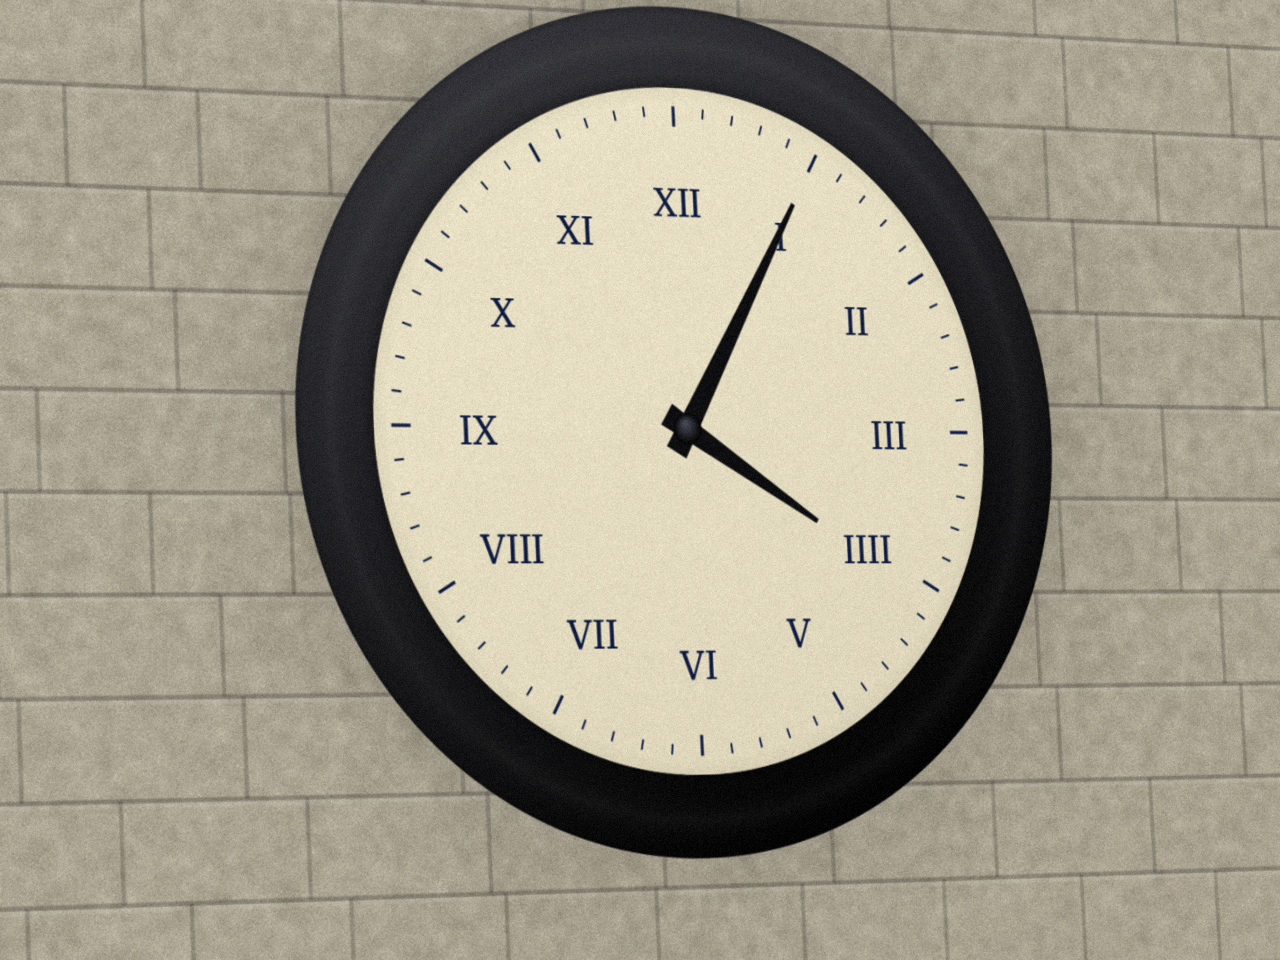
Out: 4h05
